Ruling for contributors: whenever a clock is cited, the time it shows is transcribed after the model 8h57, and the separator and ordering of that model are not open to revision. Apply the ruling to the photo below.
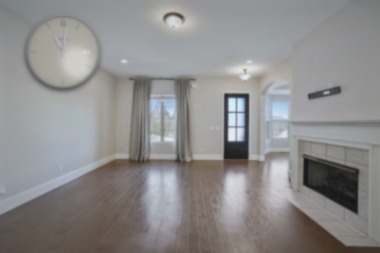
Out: 11h01
